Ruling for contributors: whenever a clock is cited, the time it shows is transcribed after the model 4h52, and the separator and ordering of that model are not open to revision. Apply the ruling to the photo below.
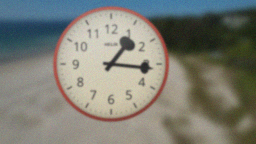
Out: 1h16
